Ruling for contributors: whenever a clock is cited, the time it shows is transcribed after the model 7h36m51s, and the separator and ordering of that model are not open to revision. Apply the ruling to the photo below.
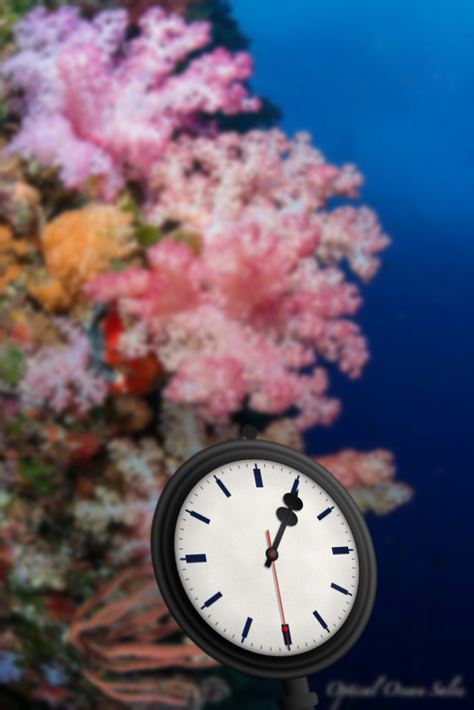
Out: 1h05m30s
